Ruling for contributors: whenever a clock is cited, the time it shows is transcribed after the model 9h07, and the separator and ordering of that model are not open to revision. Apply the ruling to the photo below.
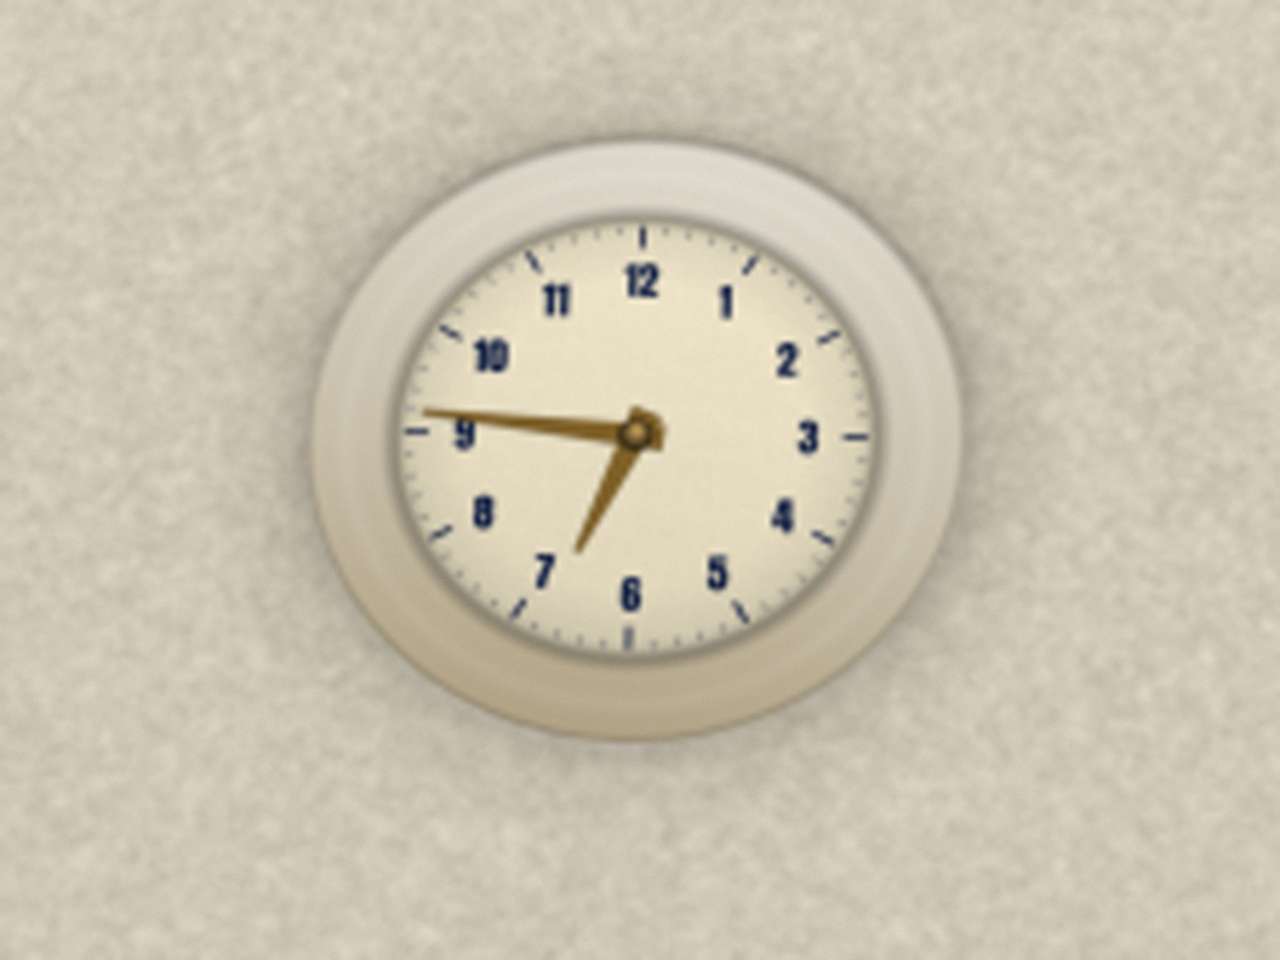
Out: 6h46
